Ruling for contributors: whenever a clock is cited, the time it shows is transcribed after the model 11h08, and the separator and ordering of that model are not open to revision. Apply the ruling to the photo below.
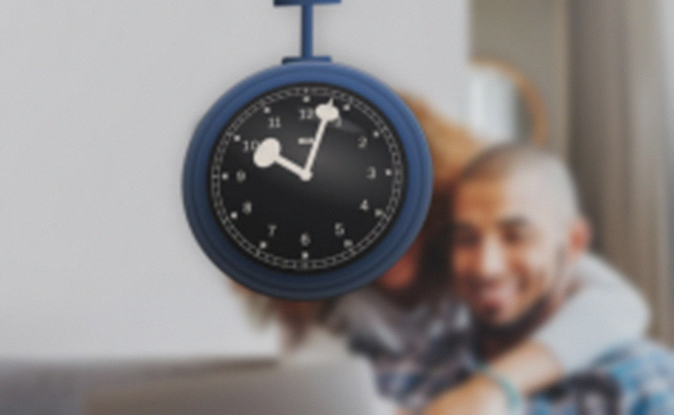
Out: 10h03
